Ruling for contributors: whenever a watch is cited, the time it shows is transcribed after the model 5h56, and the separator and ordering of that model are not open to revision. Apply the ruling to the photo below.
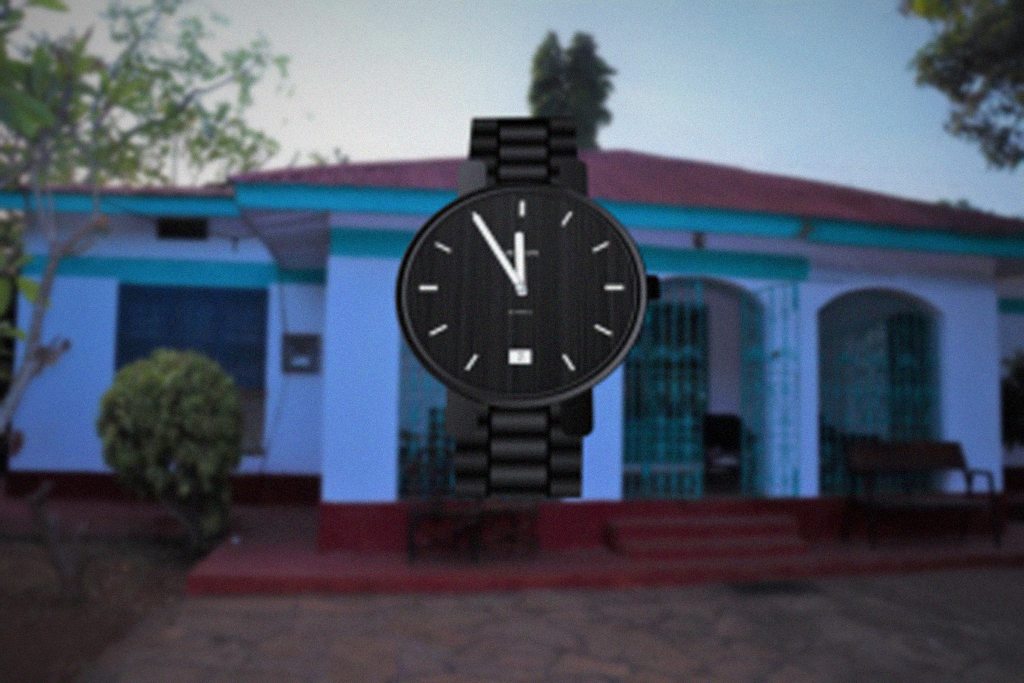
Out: 11h55
